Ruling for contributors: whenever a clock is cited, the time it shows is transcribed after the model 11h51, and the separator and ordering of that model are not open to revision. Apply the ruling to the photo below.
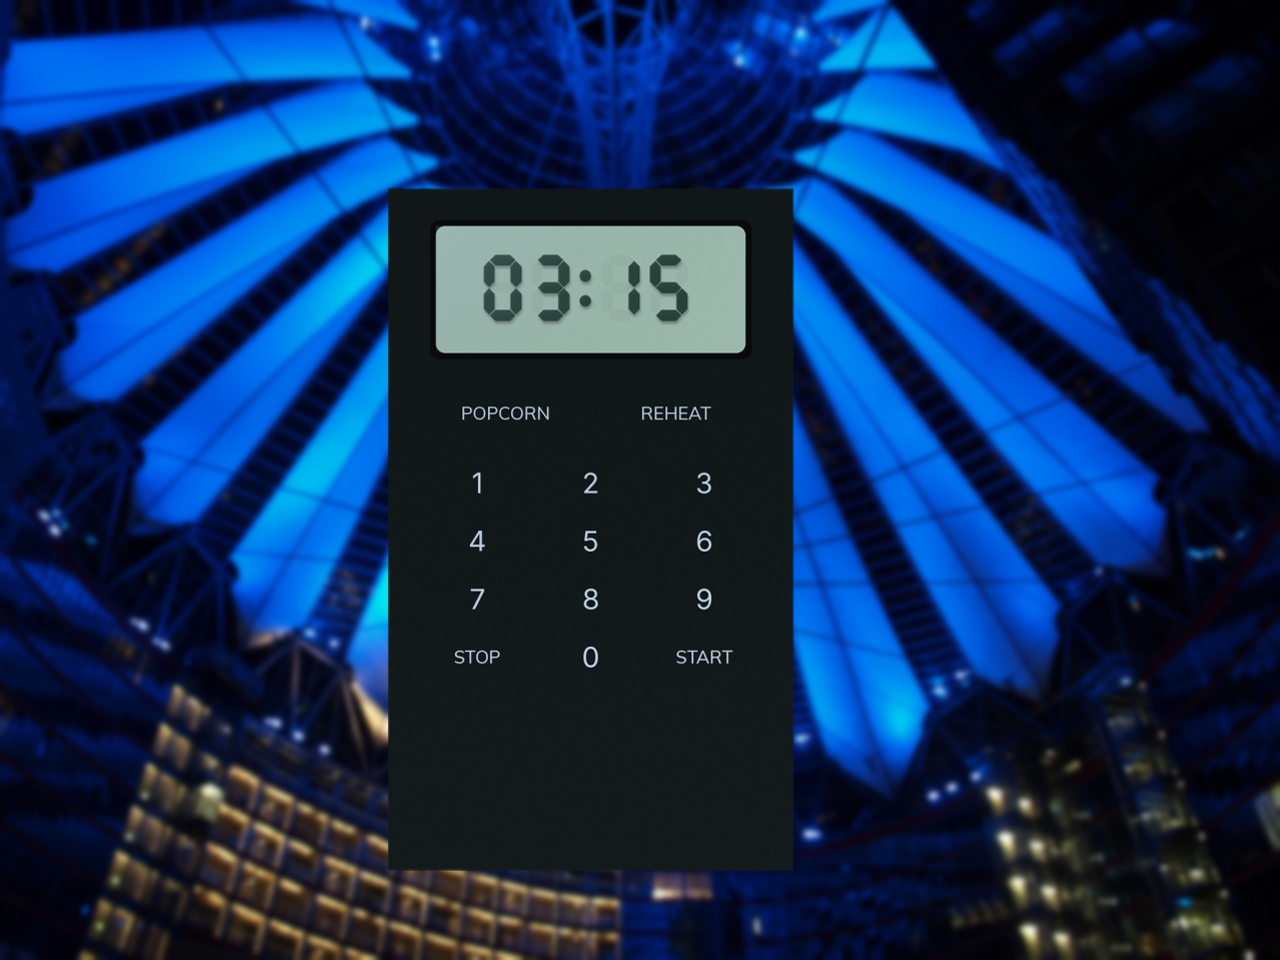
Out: 3h15
